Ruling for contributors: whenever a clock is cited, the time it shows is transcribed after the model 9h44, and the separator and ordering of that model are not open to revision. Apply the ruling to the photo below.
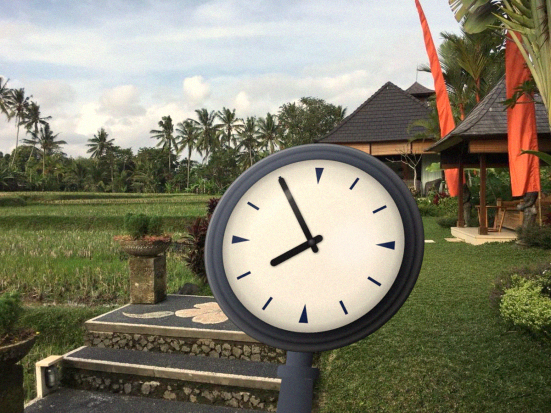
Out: 7h55
